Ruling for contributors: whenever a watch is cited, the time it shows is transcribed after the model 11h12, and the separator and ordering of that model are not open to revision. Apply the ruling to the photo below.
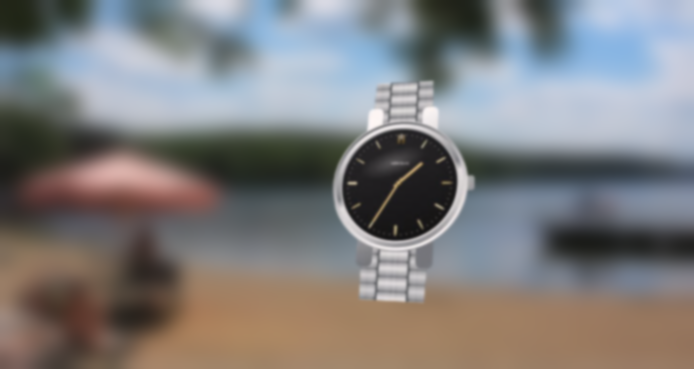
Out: 1h35
